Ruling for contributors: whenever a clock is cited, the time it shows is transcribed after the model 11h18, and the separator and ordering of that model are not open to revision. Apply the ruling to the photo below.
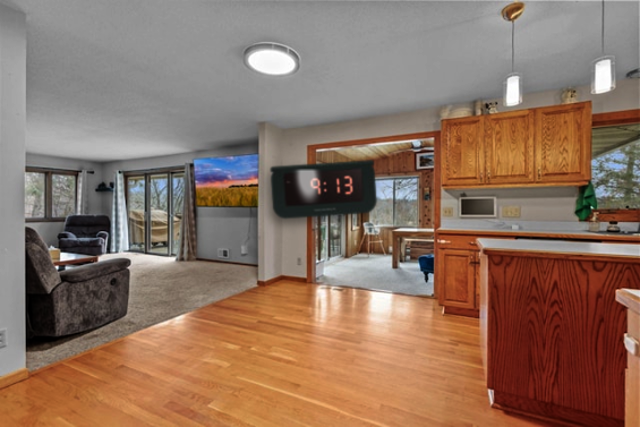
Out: 9h13
